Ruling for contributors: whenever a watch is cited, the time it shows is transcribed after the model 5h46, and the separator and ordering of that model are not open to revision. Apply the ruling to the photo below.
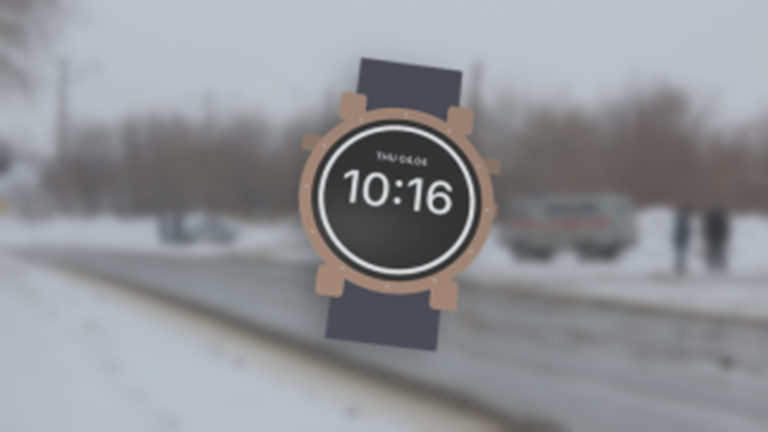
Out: 10h16
